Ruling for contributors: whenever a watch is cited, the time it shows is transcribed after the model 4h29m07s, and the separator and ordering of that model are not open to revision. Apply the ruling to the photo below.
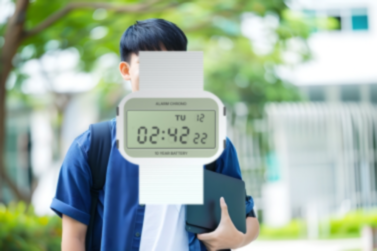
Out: 2h42m22s
